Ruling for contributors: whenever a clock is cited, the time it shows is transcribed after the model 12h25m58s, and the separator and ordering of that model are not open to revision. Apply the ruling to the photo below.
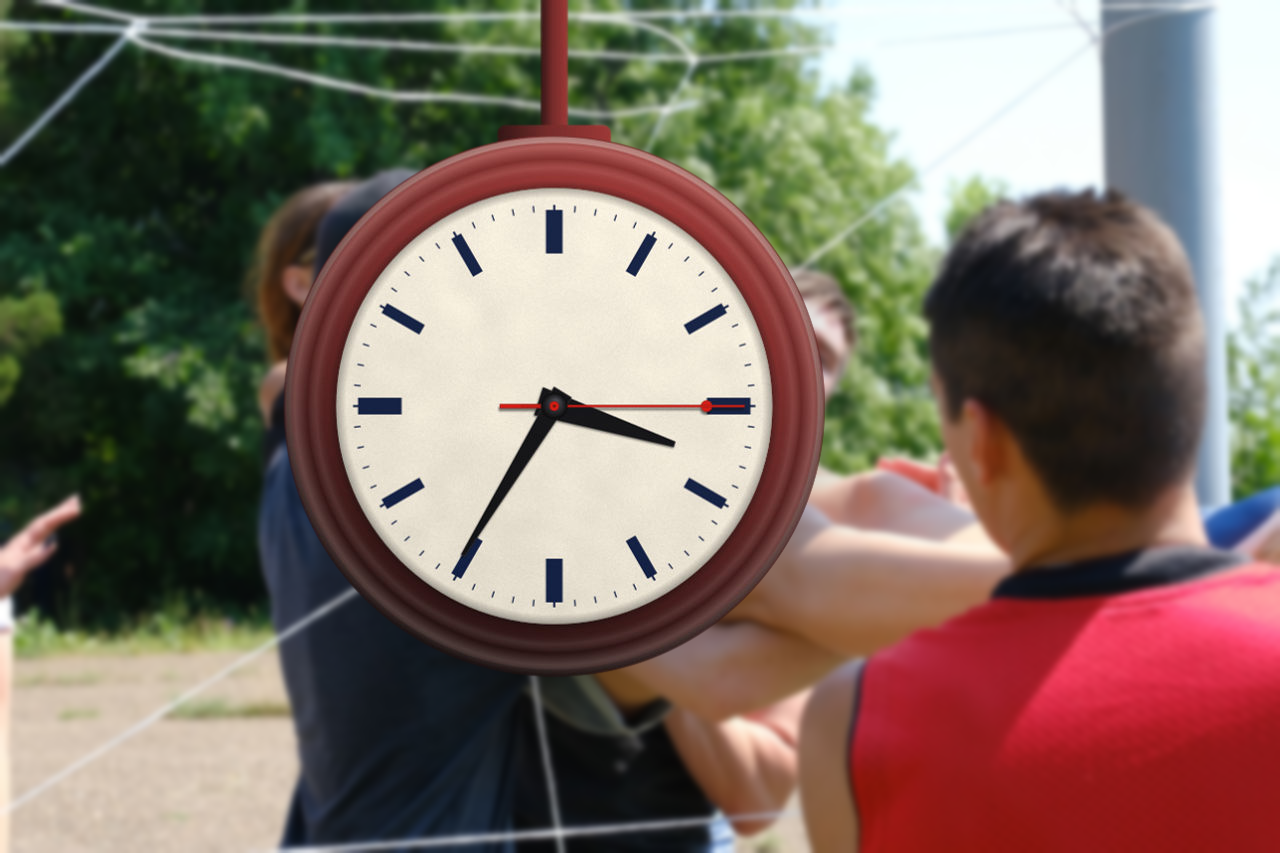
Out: 3h35m15s
